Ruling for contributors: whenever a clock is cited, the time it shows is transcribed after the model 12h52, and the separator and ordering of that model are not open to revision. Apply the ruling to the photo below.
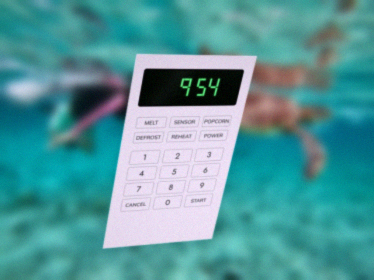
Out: 9h54
